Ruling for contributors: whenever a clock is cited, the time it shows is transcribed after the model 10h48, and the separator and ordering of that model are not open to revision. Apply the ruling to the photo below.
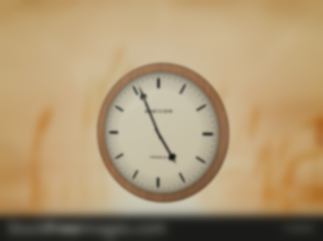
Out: 4h56
